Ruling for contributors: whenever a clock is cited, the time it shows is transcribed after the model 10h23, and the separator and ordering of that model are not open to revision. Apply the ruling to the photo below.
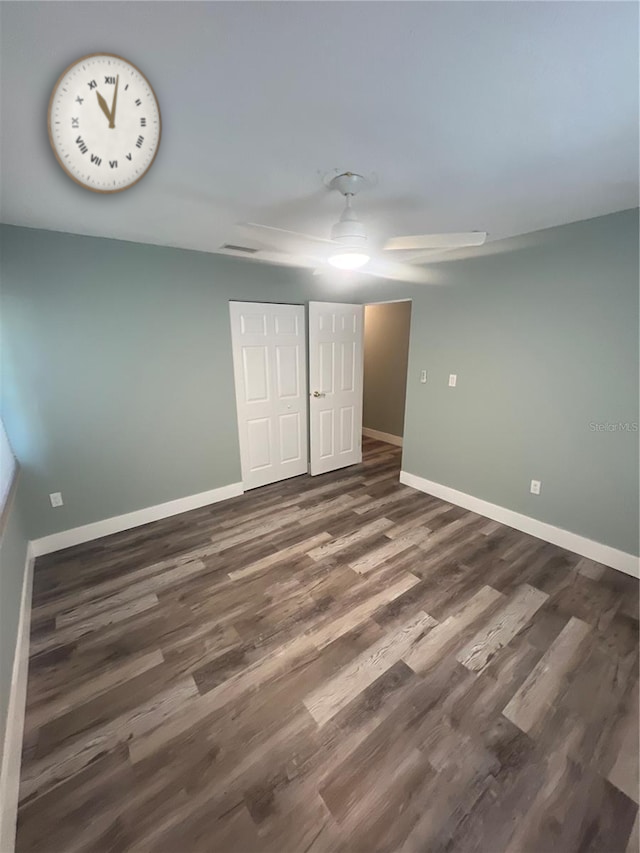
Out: 11h02
